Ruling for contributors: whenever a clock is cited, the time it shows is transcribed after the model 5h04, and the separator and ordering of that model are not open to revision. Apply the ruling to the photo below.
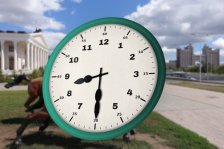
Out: 8h30
